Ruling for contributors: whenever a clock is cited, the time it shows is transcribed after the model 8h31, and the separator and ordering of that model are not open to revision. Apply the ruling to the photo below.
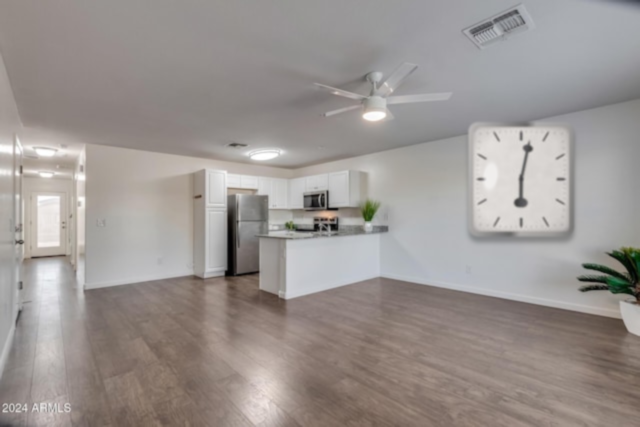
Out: 6h02
